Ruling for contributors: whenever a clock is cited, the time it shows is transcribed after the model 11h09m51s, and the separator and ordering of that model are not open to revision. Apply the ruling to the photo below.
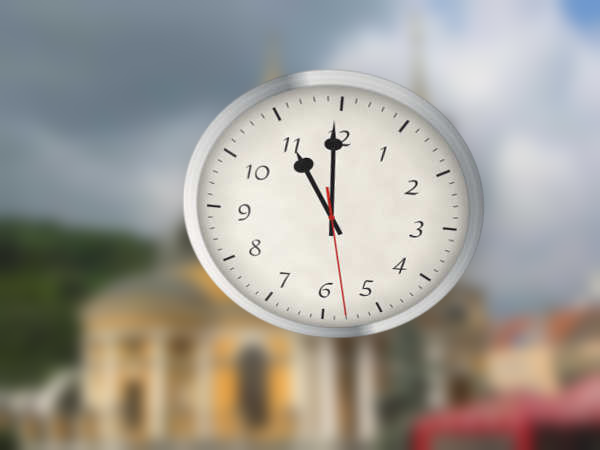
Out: 10h59m28s
